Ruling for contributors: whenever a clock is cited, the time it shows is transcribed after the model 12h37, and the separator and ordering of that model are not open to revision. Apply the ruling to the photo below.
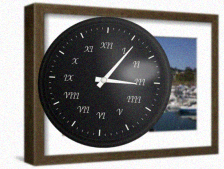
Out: 3h06
